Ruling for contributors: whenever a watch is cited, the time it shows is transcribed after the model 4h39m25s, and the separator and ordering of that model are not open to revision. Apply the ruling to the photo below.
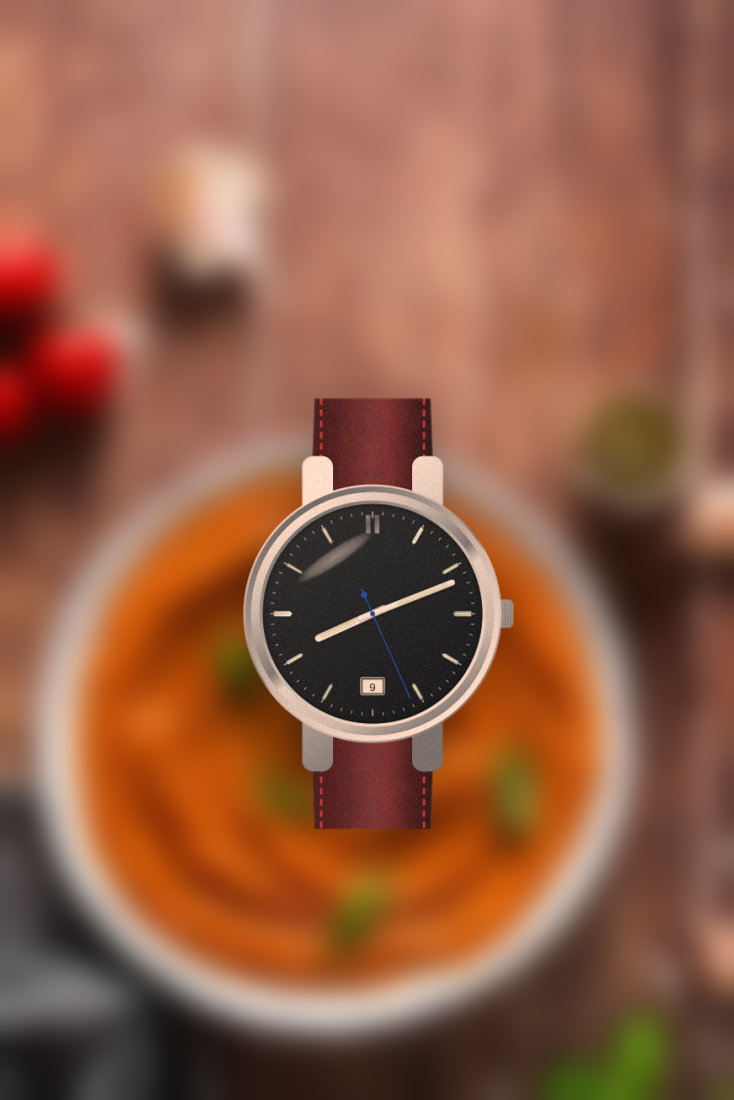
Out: 8h11m26s
